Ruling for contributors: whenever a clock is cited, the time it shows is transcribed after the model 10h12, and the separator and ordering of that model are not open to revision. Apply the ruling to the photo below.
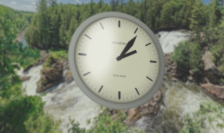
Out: 2h06
